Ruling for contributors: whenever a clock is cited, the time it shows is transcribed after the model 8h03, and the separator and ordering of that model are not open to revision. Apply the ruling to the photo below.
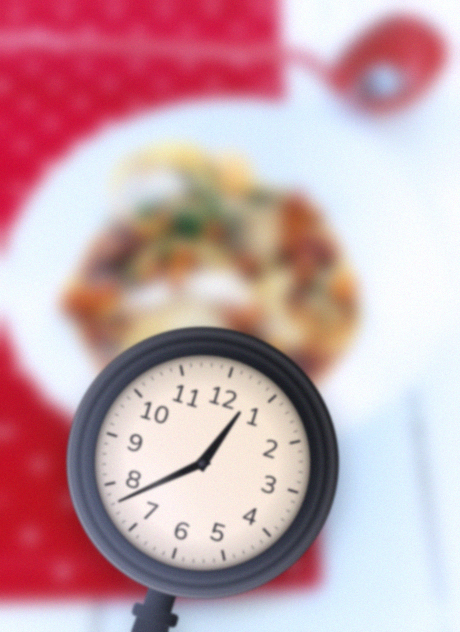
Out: 12h38
